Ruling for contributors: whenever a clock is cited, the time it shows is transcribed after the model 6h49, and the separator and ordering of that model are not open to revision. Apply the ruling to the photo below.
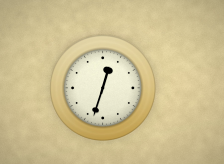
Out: 12h33
